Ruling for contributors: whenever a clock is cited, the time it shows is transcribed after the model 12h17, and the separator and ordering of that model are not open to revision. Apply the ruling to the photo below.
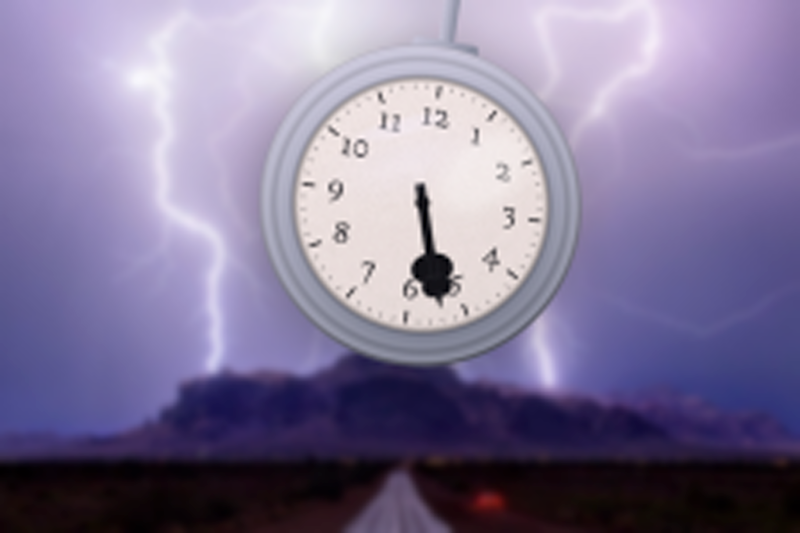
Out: 5h27
